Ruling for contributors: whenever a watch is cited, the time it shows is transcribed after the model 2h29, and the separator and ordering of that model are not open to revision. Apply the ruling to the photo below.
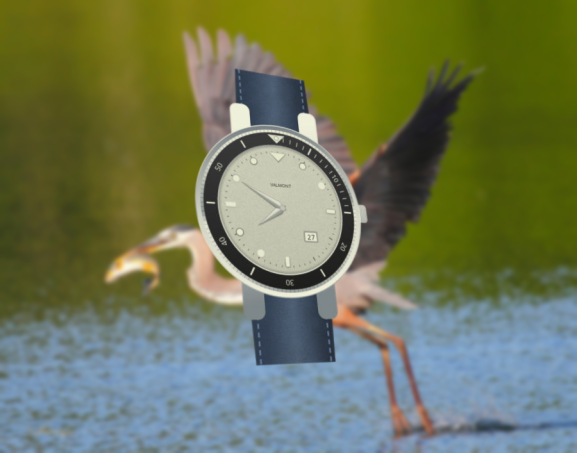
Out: 7h50
